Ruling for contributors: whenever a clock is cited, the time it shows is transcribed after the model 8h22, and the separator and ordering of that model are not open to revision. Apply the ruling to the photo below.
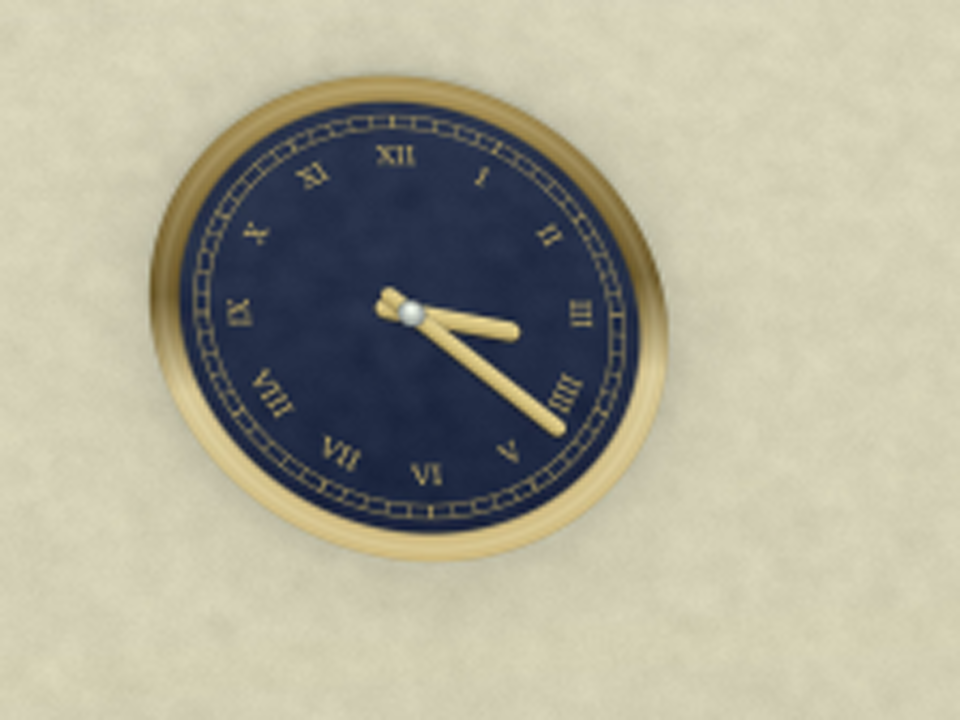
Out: 3h22
